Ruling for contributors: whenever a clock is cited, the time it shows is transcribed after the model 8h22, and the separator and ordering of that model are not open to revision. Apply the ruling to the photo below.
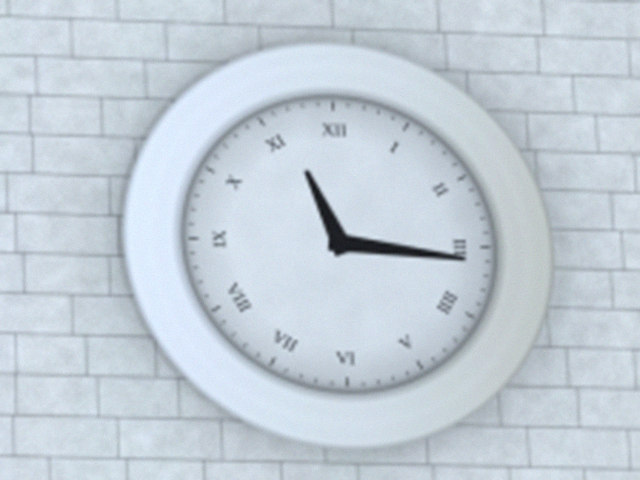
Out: 11h16
